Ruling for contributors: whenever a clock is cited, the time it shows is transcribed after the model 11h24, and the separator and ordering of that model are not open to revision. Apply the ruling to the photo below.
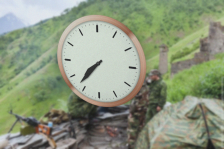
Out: 7h37
